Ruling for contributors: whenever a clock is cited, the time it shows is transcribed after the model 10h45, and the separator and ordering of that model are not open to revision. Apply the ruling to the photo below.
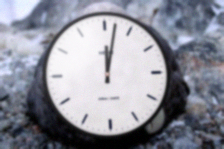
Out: 12h02
